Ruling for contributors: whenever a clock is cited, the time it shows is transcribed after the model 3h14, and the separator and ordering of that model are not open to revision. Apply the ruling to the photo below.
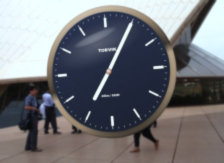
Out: 7h05
